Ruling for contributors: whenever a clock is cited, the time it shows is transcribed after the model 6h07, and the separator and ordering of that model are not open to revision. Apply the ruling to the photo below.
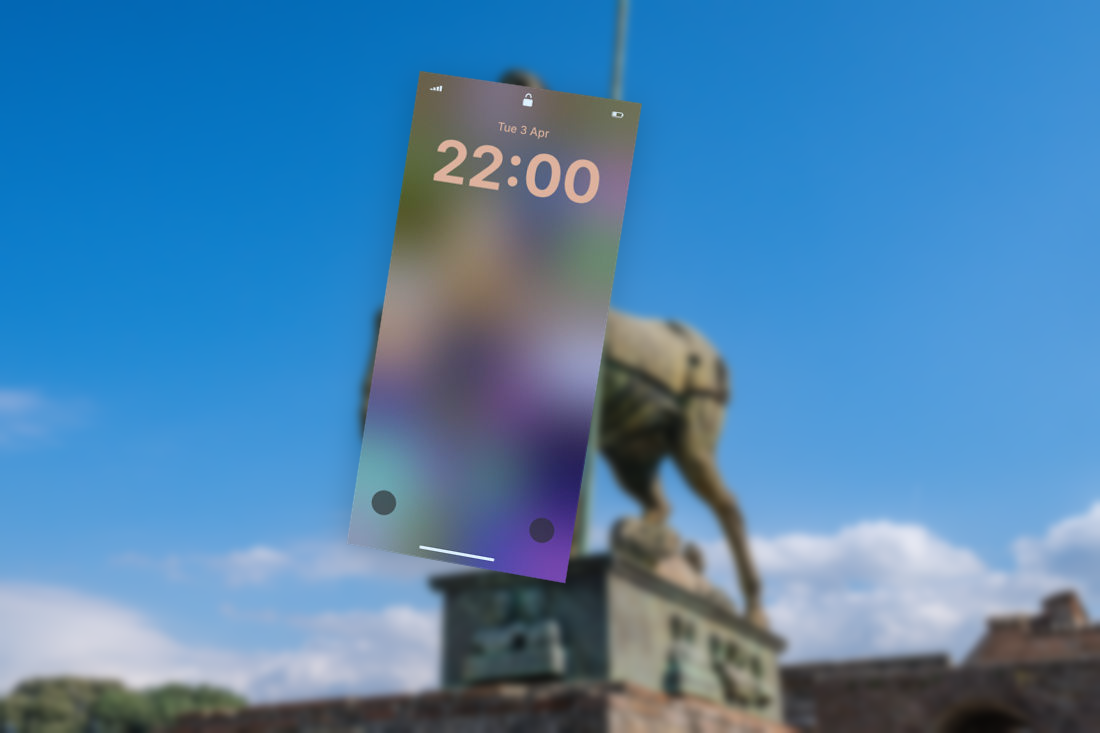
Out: 22h00
